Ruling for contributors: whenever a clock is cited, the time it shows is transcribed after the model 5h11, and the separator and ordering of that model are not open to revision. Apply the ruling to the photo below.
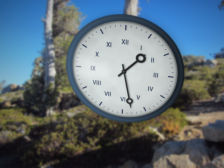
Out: 1h28
